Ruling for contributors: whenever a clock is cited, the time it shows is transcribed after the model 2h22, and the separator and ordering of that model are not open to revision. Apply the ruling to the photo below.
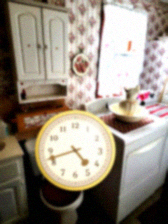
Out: 4h42
